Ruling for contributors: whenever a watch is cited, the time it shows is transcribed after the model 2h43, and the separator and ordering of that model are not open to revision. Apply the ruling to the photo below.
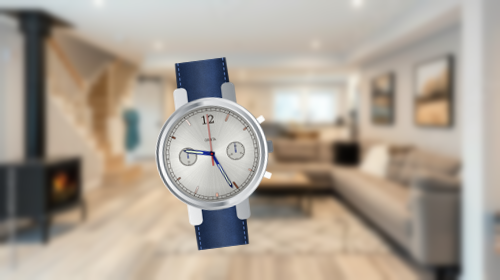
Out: 9h26
